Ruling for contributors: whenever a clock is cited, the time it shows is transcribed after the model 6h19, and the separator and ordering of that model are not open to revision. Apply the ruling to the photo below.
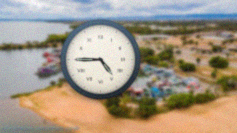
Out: 4h45
